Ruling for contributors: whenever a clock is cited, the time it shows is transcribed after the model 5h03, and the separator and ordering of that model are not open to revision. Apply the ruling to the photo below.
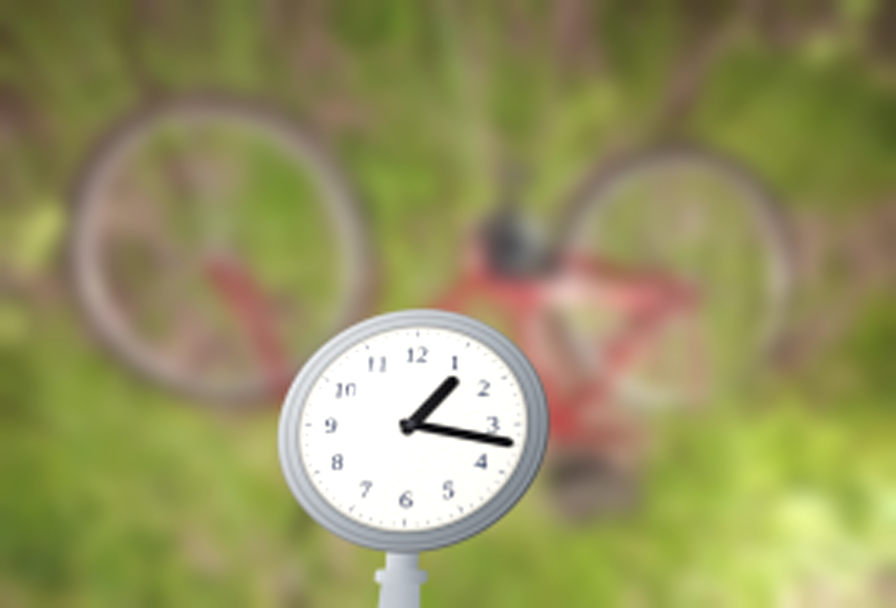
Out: 1h17
